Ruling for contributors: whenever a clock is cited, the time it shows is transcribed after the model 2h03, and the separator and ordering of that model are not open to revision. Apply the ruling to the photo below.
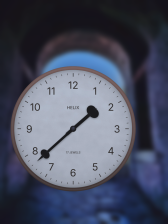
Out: 1h38
